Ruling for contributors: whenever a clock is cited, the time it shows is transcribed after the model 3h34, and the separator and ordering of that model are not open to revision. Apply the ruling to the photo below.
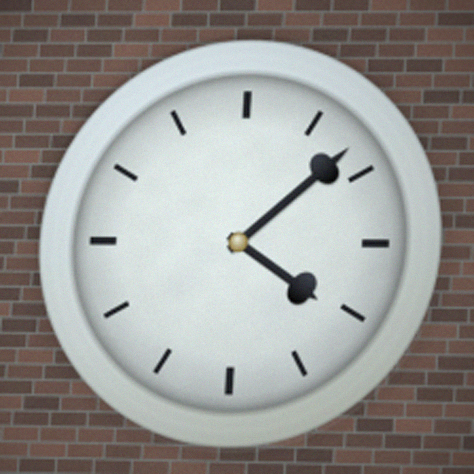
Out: 4h08
